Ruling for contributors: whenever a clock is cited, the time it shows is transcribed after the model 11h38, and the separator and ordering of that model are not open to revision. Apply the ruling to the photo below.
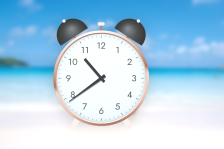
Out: 10h39
